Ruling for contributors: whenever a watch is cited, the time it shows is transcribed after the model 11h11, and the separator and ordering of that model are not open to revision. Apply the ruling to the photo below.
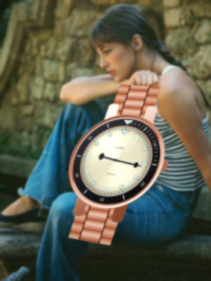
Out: 9h16
